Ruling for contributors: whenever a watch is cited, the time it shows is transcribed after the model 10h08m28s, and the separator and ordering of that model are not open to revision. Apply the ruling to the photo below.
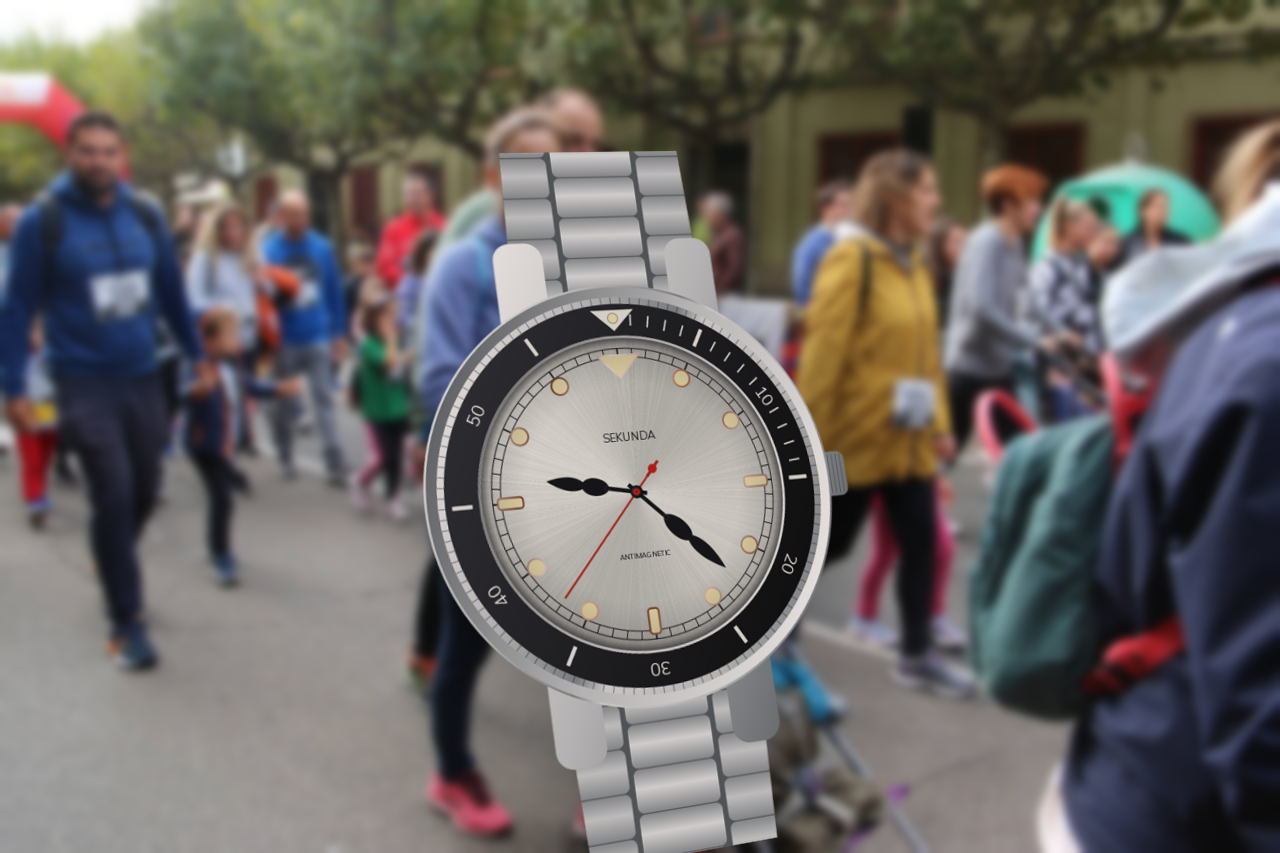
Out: 9h22m37s
